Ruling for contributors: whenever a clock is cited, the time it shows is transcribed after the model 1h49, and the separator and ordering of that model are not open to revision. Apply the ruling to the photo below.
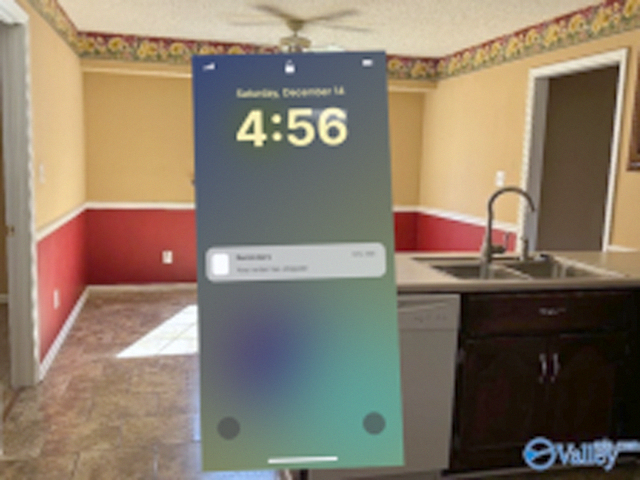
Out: 4h56
